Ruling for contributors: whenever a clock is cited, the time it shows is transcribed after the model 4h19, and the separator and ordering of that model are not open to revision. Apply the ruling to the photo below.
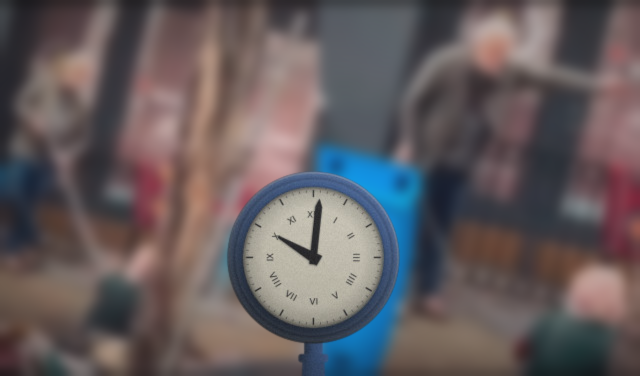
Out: 10h01
